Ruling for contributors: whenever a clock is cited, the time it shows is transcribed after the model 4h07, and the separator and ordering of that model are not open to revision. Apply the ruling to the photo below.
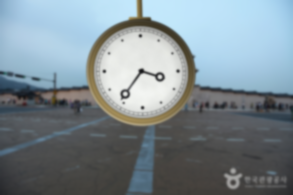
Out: 3h36
